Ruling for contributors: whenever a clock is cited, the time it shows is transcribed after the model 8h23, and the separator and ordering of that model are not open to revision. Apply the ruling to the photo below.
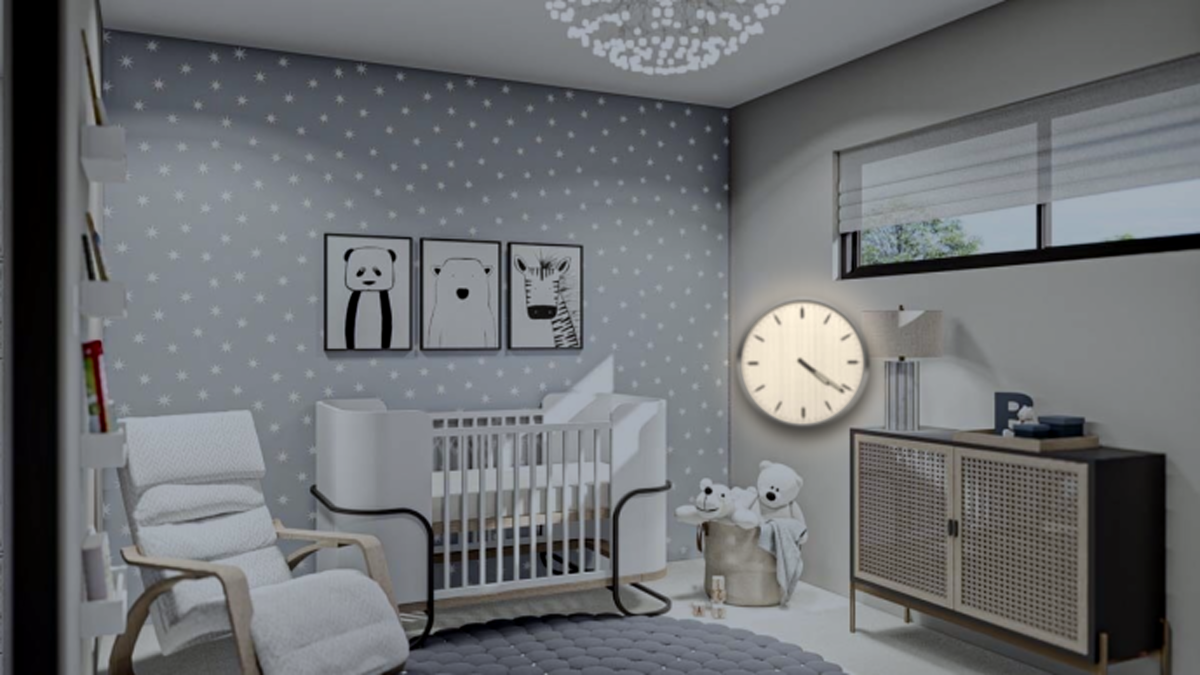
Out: 4h21
